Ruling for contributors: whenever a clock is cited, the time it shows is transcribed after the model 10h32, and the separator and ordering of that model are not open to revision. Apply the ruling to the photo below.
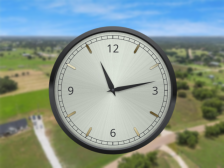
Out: 11h13
